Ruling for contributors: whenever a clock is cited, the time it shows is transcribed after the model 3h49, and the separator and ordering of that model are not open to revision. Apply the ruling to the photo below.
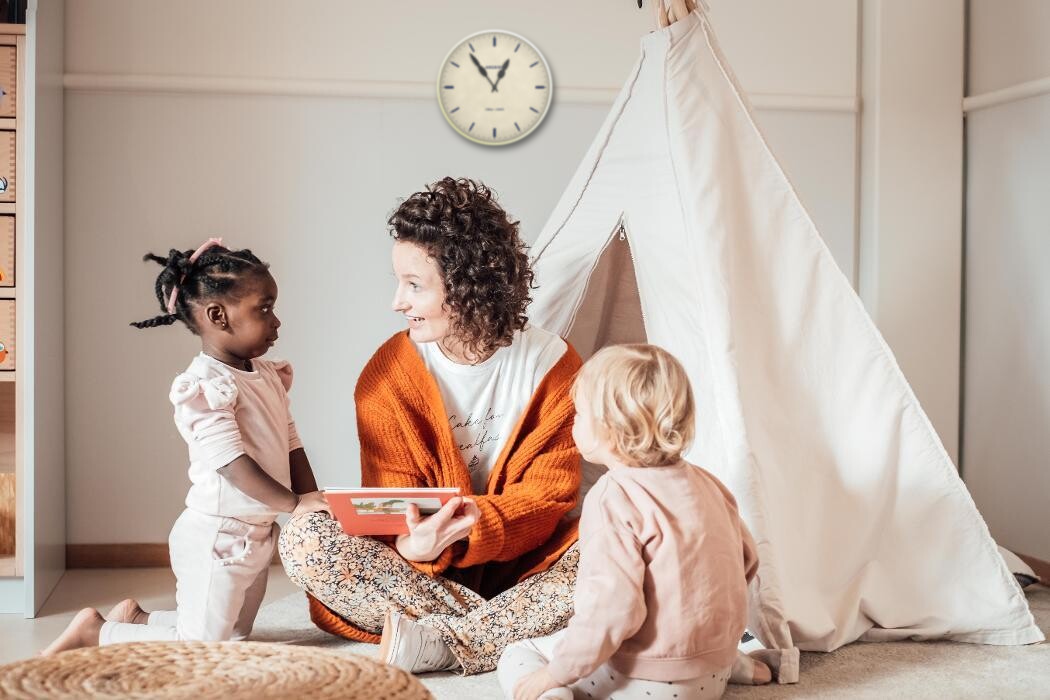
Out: 12h54
